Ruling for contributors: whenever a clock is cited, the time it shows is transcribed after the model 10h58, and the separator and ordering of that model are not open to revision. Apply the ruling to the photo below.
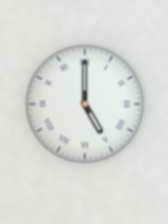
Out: 5h00
